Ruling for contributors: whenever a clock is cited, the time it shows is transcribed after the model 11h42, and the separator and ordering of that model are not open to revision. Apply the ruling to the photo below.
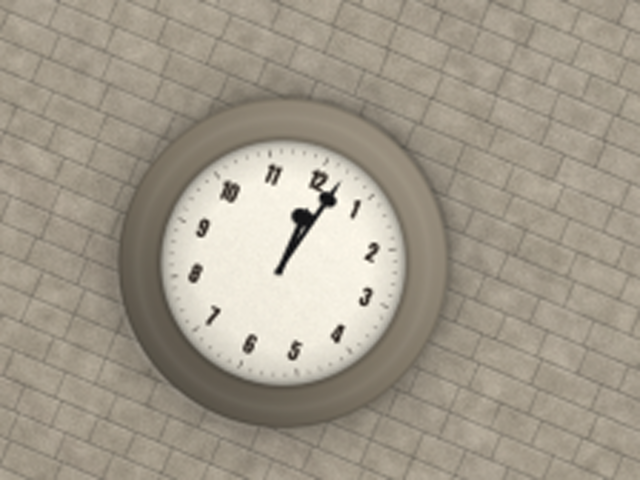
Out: 12h02
